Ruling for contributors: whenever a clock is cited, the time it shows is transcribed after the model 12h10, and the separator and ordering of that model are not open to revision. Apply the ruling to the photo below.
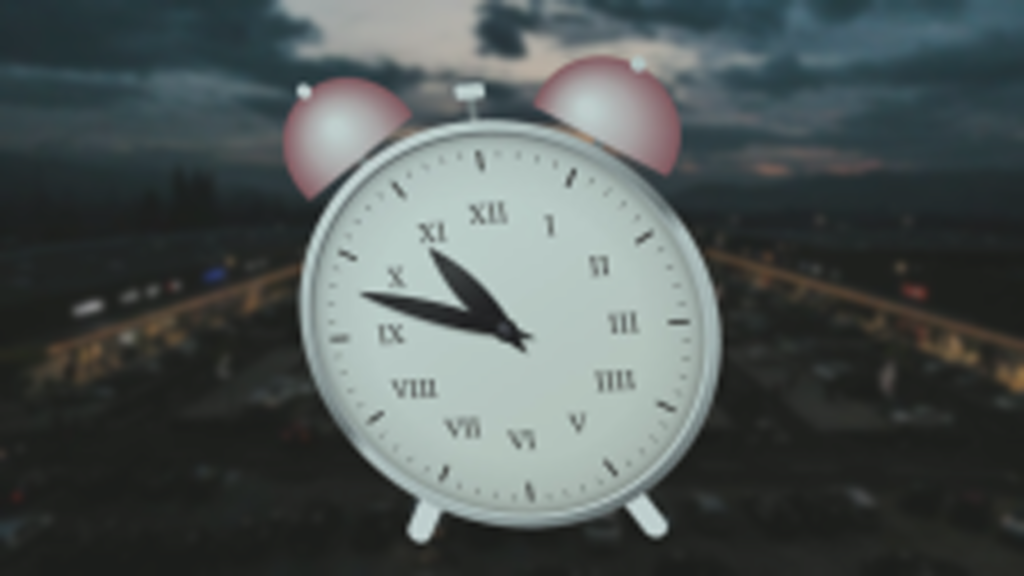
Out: 10h48
